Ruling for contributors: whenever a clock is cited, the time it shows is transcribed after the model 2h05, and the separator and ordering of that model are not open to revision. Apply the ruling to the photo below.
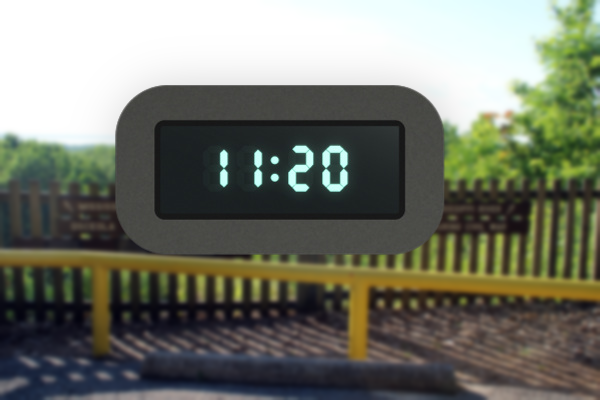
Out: 11h20
